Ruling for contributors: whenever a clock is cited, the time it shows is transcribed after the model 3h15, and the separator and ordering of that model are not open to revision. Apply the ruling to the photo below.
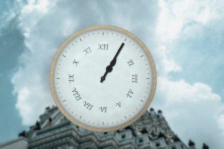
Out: 1h05
